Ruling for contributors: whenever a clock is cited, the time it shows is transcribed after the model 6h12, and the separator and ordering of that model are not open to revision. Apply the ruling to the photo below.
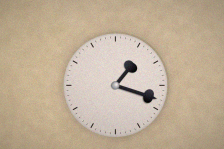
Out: 1h18
